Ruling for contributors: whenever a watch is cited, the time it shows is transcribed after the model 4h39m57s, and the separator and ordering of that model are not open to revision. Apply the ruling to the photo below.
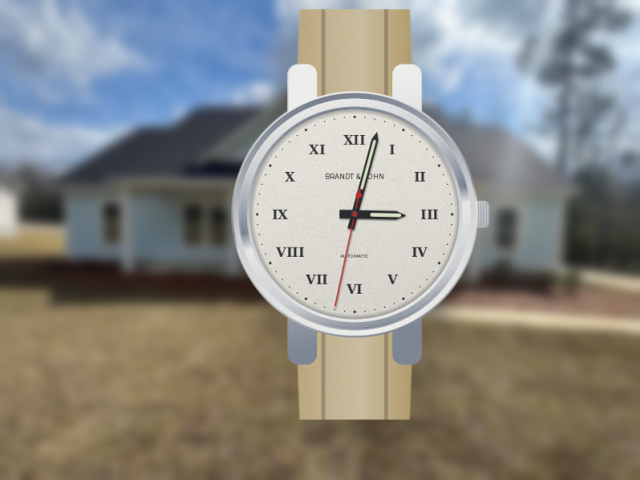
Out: 3h02m32s
